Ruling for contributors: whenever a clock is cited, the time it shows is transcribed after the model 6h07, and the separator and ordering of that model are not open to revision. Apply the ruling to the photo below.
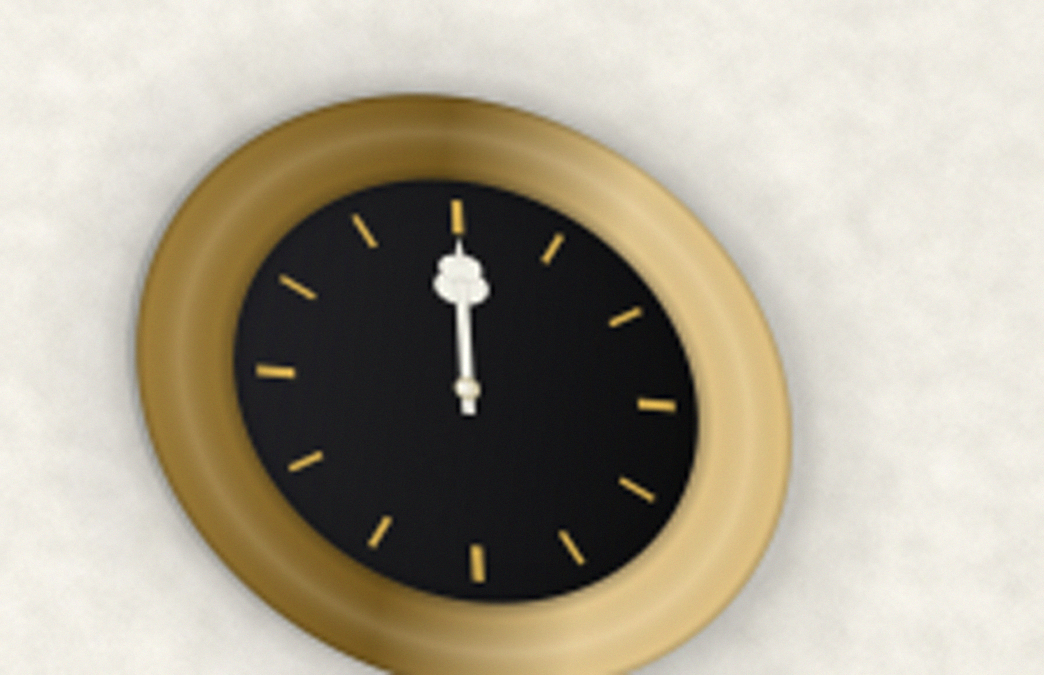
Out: 12h00
